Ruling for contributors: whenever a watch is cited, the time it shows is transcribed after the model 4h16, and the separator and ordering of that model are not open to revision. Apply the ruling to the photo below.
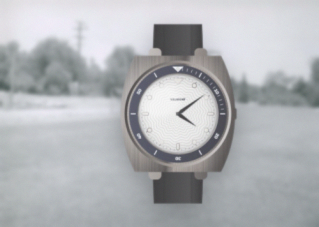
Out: 4h09
